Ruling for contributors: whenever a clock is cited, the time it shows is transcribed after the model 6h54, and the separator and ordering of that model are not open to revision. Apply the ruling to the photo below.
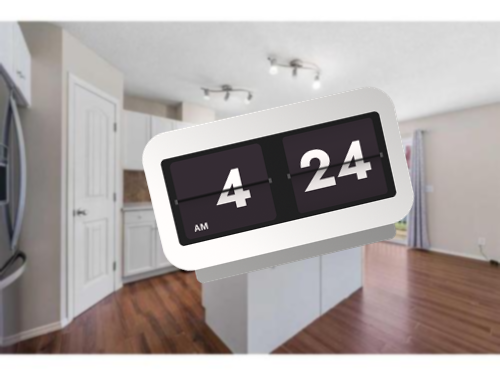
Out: 4h24
